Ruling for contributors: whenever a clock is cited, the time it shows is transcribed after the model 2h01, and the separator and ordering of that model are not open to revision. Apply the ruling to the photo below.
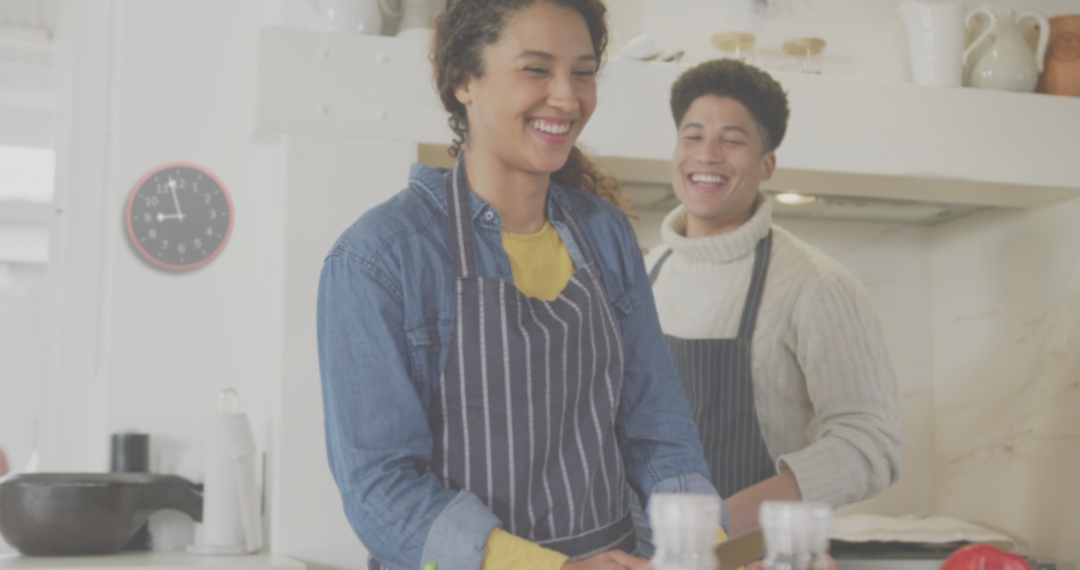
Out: 8h58
